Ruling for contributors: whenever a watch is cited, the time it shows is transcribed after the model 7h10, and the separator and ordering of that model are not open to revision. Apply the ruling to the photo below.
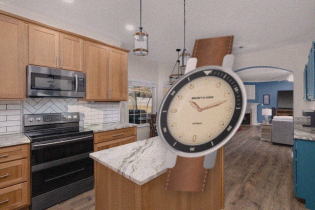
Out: 10h12
